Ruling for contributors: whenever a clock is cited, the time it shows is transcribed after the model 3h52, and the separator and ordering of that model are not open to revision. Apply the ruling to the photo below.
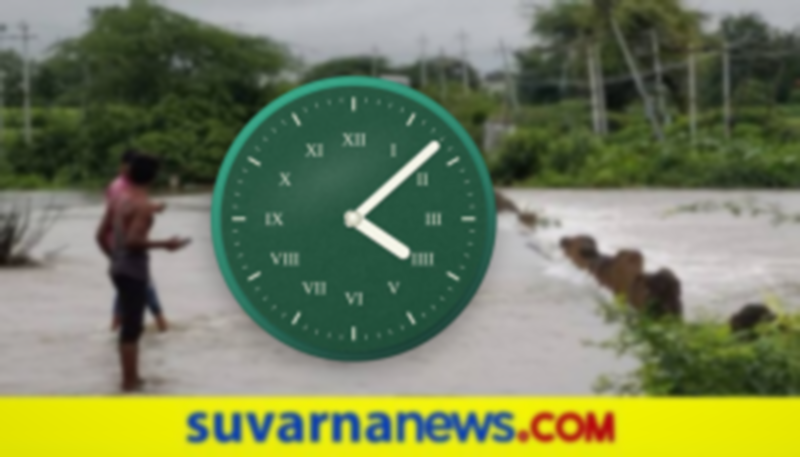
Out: 4h08
